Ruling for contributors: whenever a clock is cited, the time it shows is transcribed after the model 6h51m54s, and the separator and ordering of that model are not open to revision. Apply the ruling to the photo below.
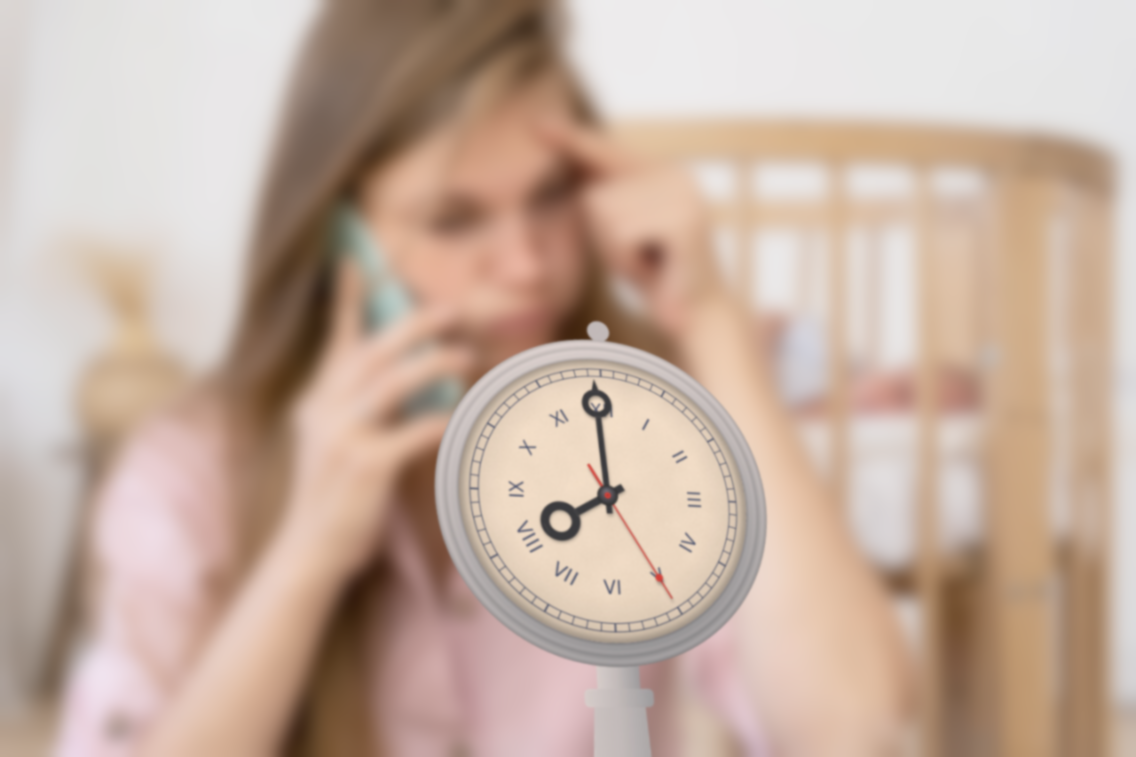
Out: 7h59m25s
